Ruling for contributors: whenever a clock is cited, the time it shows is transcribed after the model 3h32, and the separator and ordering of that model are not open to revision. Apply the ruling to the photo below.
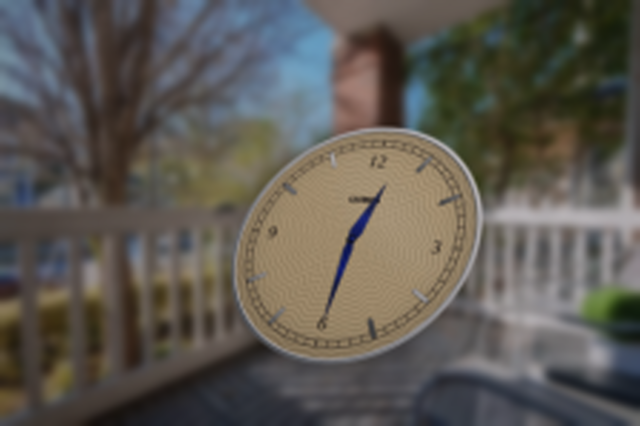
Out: 12h30
